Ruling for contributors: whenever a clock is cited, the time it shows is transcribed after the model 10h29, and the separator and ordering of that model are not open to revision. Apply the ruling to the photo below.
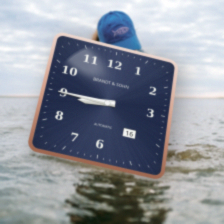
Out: 8h45
